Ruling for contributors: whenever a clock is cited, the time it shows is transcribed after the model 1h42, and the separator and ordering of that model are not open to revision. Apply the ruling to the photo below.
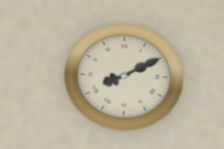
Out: 8h10
